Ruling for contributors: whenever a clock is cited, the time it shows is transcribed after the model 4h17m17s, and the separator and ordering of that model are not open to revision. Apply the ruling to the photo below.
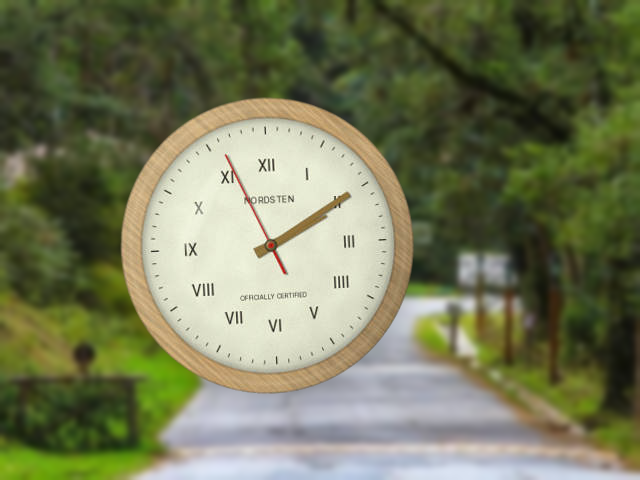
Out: 2h09m56s
